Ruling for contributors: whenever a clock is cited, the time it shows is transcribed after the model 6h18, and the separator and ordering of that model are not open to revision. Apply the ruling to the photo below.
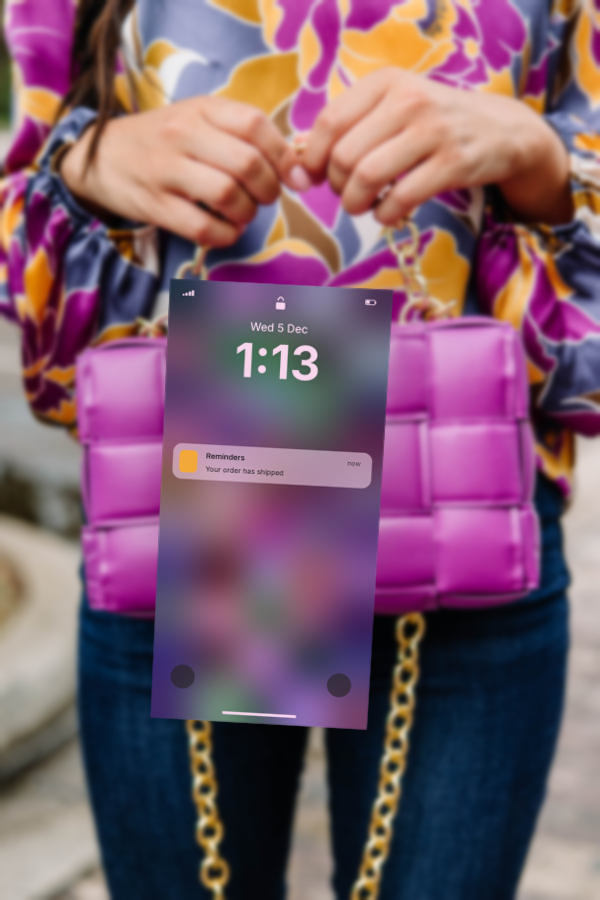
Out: 1h13
